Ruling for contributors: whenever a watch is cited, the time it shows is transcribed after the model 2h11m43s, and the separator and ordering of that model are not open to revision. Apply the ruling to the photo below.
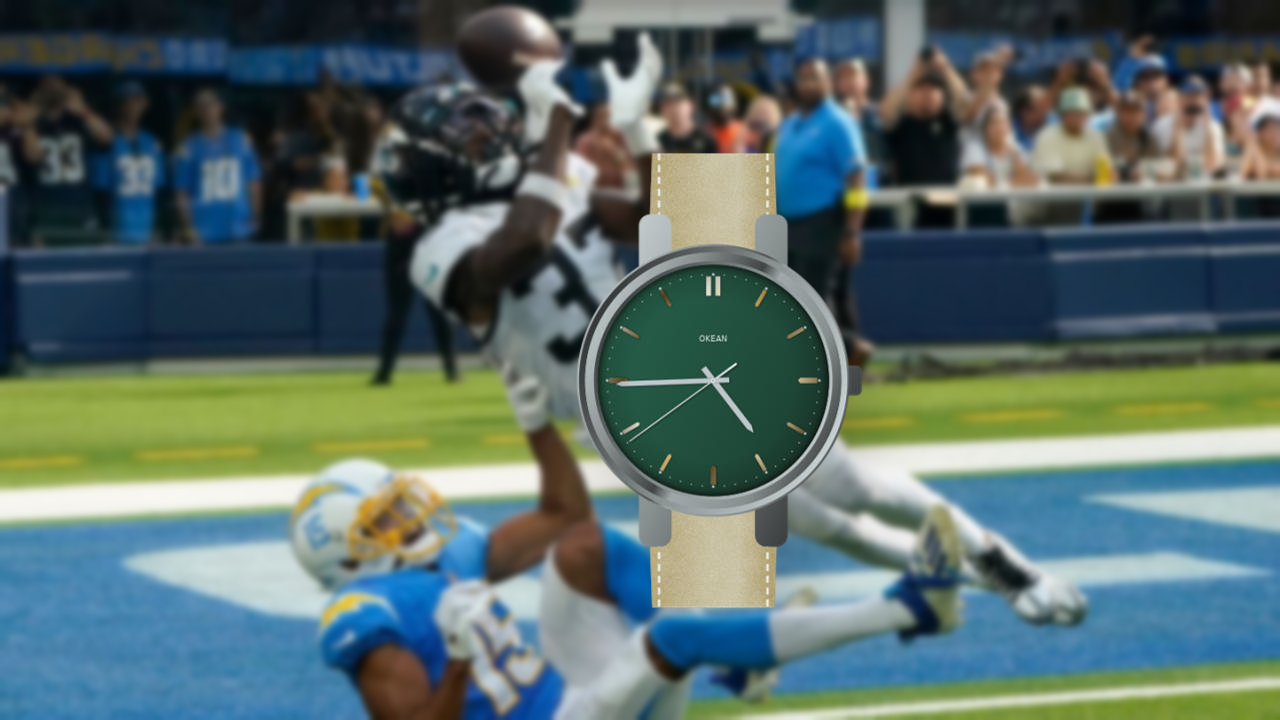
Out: 4h44m39s
